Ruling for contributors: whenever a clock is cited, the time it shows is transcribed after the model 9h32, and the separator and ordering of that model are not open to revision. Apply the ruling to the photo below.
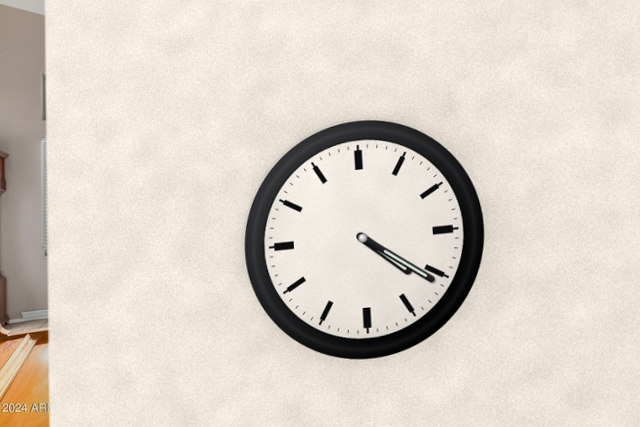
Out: 4h21
